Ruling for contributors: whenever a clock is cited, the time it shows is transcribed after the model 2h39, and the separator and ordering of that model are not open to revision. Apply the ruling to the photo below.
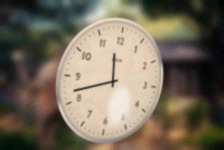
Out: 11h42
